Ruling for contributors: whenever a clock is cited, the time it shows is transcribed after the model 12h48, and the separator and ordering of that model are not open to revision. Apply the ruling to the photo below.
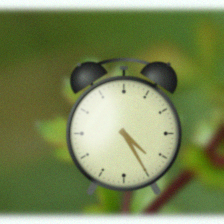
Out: 4h25
